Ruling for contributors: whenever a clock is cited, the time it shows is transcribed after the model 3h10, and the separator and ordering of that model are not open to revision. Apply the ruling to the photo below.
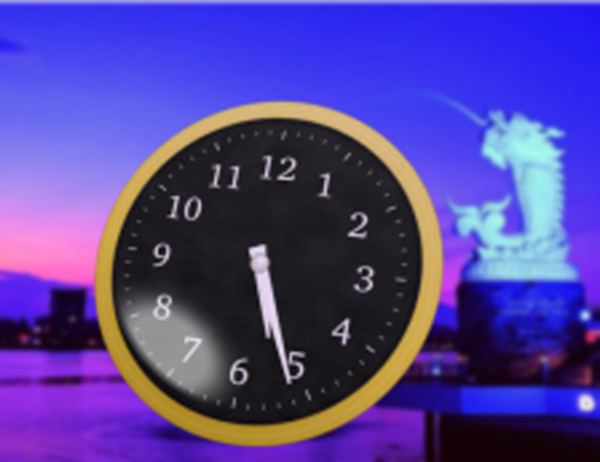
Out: 5h26
